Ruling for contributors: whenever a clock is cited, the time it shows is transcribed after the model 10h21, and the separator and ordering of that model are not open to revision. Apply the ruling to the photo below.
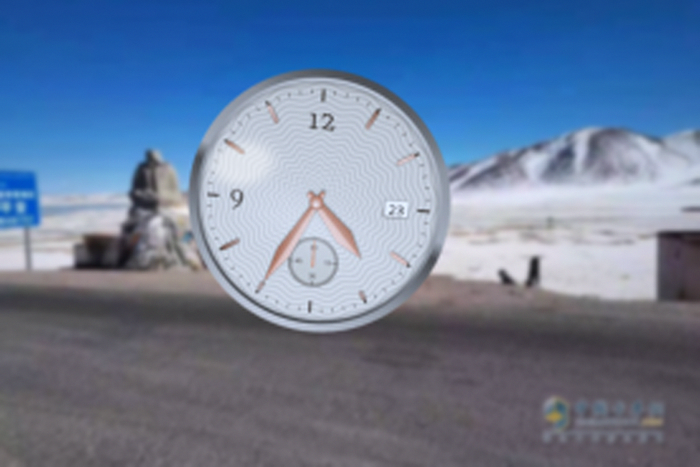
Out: 4h35
